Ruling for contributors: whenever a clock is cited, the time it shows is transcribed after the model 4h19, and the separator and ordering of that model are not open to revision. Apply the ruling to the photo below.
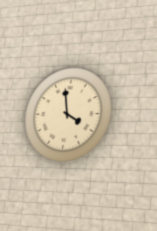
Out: 3h58
